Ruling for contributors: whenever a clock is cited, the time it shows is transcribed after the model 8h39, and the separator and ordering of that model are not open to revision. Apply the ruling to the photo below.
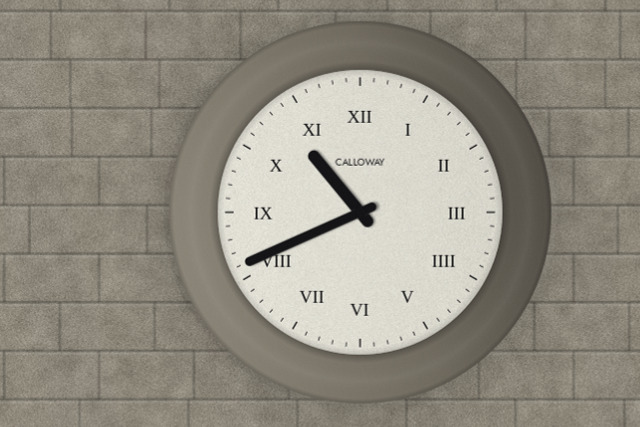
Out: 10h41
